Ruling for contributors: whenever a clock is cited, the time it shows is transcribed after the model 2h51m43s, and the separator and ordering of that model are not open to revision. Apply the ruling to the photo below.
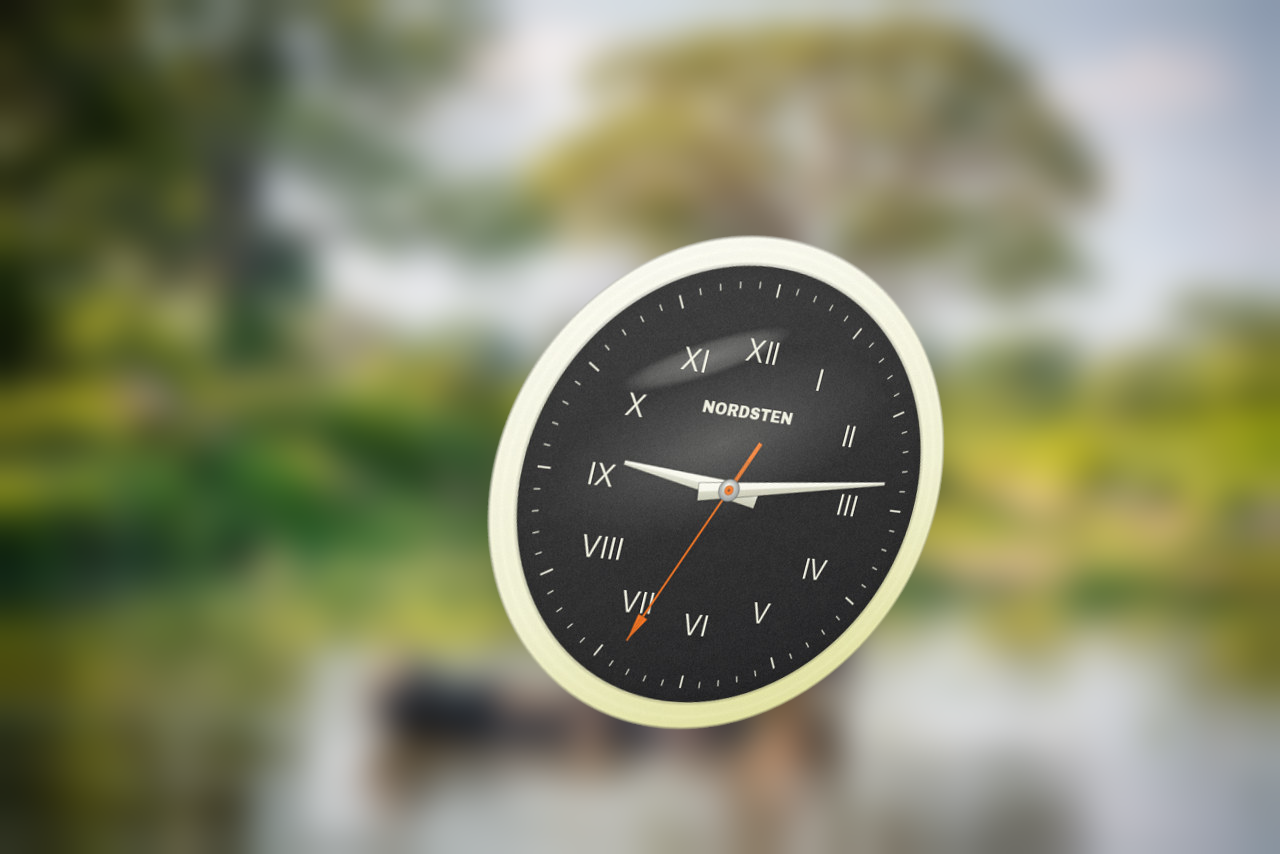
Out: 9h13m34s
